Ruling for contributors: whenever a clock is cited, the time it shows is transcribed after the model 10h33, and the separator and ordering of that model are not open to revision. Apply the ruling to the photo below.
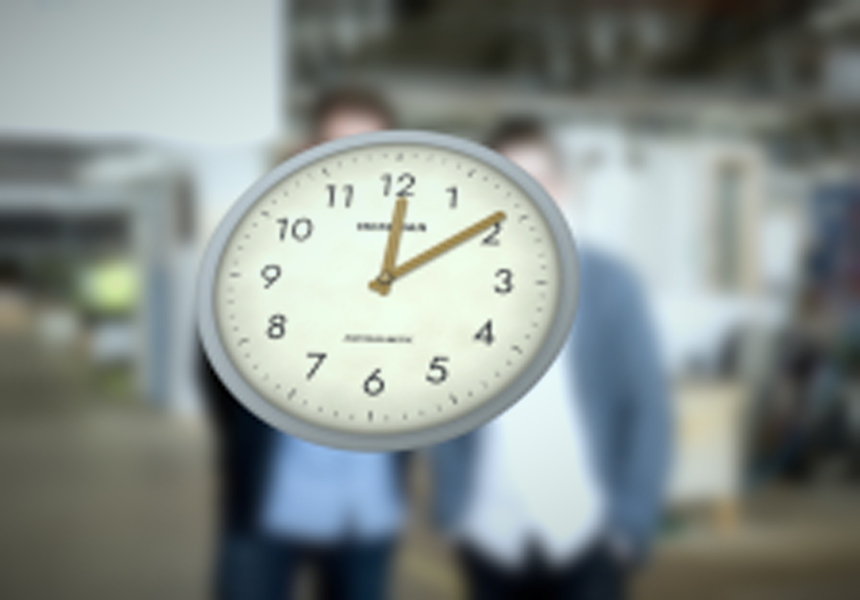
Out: 12h09
